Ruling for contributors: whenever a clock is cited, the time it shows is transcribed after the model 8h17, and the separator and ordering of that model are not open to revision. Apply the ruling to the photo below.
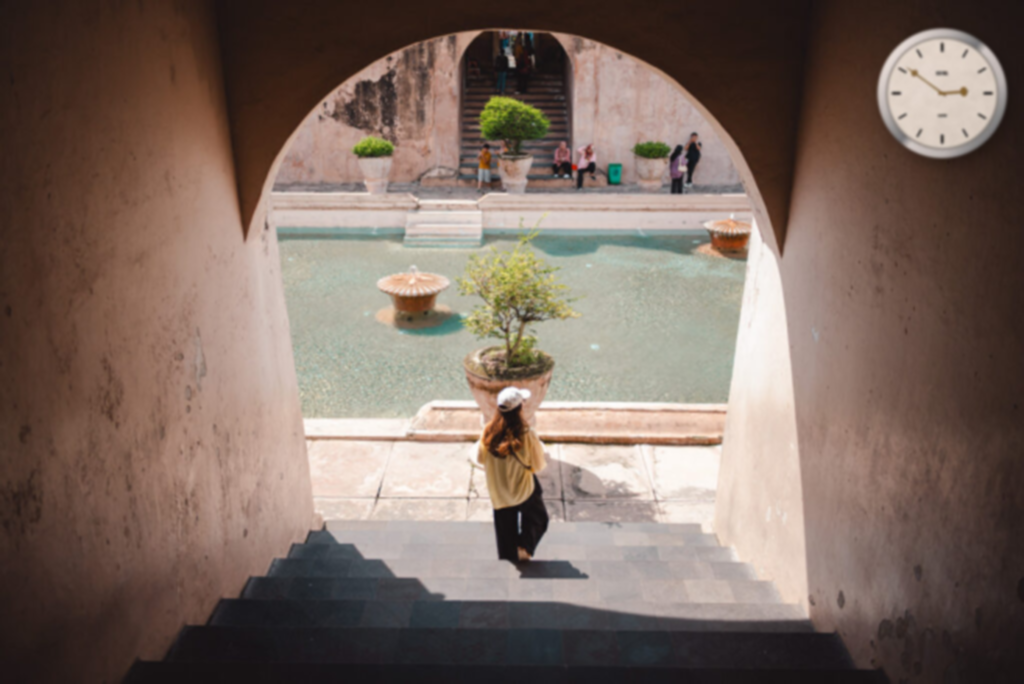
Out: 2h51
